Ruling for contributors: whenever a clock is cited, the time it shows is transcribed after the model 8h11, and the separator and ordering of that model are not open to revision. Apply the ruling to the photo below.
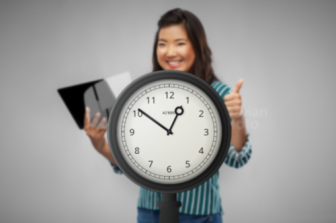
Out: 12h51
